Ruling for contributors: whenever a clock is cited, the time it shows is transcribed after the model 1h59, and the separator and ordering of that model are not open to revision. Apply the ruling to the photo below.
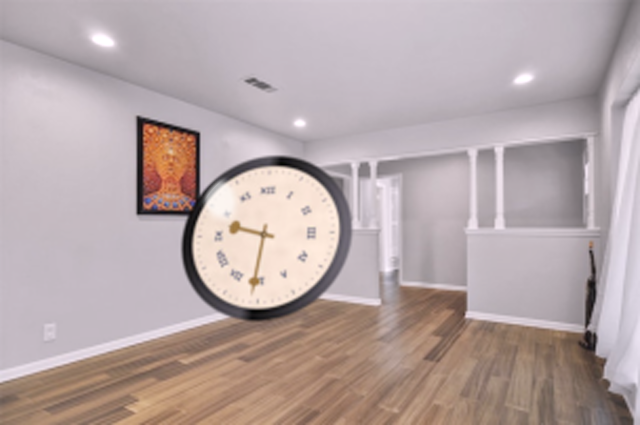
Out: 9h31
